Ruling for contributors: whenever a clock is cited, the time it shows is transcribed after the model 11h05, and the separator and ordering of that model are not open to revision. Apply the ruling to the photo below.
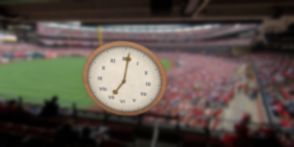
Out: 7h01
